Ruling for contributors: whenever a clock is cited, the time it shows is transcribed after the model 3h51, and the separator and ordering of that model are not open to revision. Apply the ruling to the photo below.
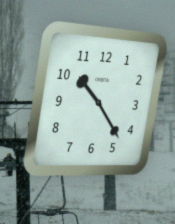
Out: 10h23
